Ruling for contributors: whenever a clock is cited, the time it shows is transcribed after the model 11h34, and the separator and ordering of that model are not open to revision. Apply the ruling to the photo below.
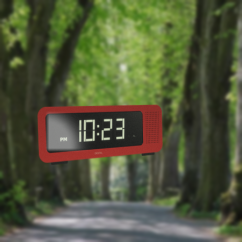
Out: 10h23
